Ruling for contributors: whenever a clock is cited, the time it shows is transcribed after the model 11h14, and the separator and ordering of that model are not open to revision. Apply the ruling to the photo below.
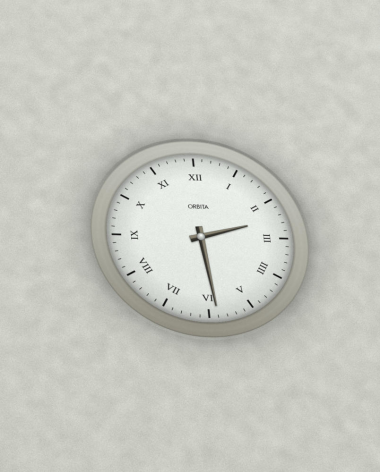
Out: 2h29
